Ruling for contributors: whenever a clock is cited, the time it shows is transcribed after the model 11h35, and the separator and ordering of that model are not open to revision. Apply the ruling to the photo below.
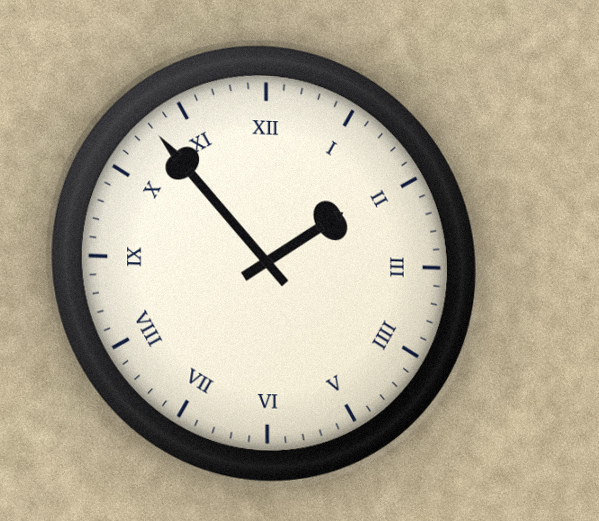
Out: 1h53
